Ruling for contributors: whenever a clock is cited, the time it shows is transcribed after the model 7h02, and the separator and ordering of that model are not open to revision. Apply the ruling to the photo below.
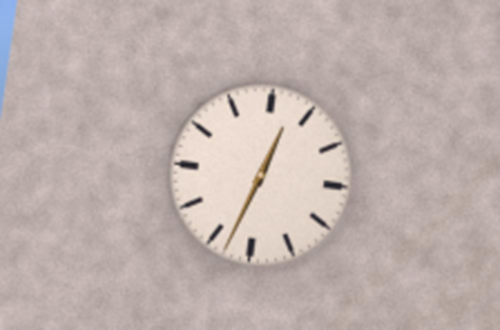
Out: 12h33
